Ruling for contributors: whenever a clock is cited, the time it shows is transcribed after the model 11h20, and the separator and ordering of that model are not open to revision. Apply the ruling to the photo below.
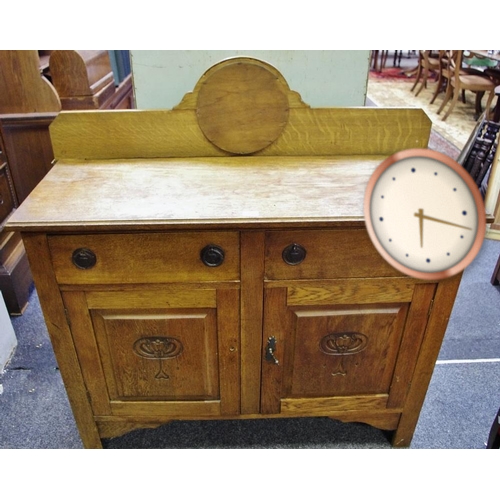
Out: 6h18
